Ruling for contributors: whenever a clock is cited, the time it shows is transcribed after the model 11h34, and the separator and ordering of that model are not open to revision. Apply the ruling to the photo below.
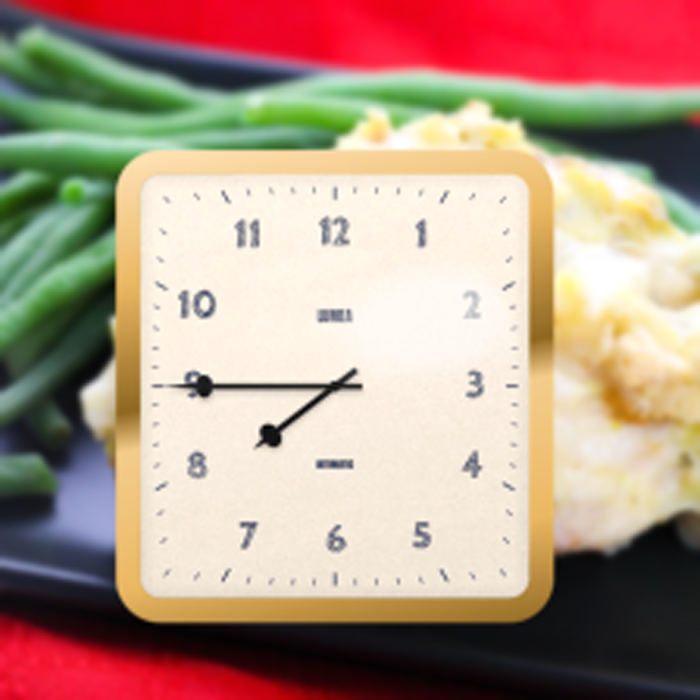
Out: 7h45
